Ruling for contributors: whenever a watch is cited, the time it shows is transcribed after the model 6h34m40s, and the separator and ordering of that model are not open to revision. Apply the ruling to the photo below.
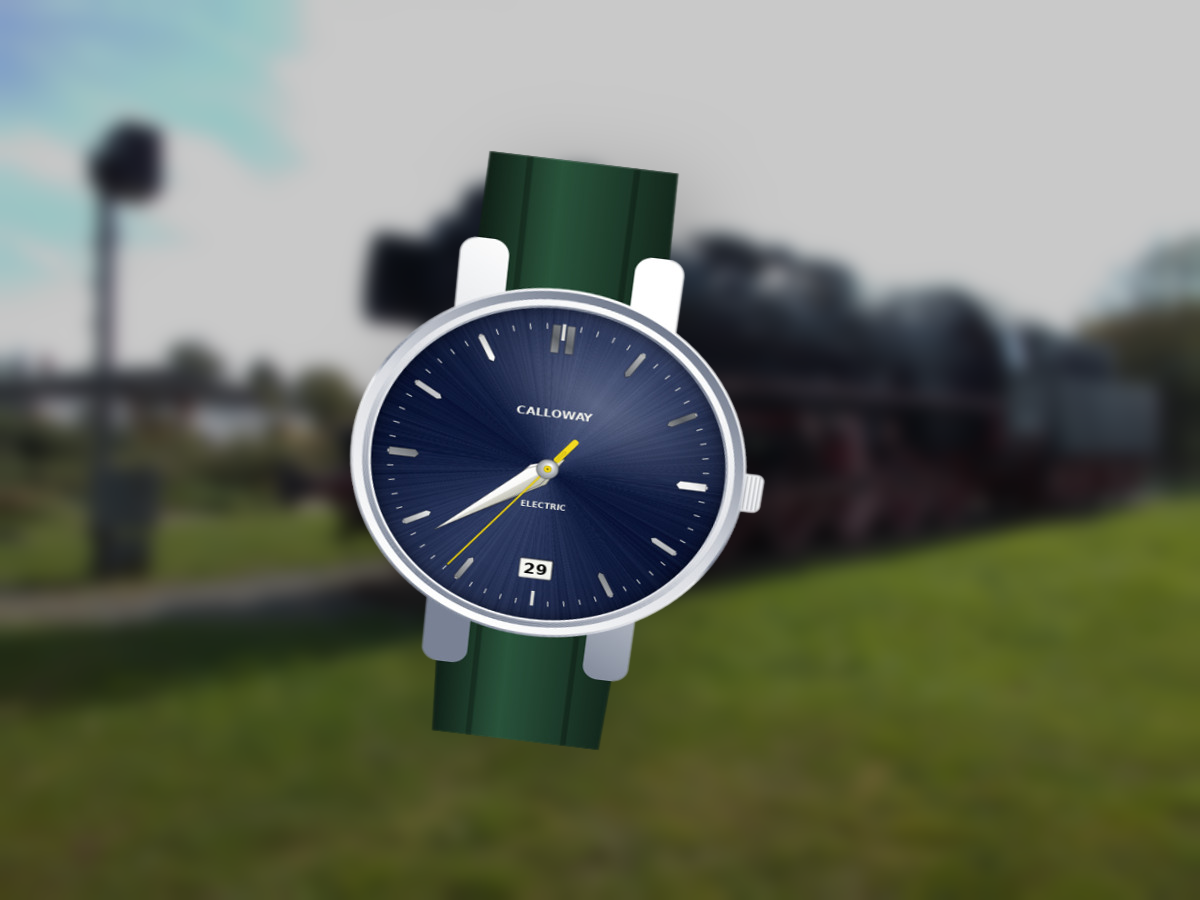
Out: 7h38m36s
